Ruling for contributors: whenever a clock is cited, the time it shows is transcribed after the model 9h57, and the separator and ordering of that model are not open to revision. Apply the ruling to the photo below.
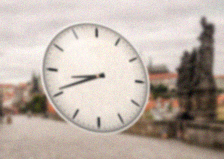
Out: 8h41
